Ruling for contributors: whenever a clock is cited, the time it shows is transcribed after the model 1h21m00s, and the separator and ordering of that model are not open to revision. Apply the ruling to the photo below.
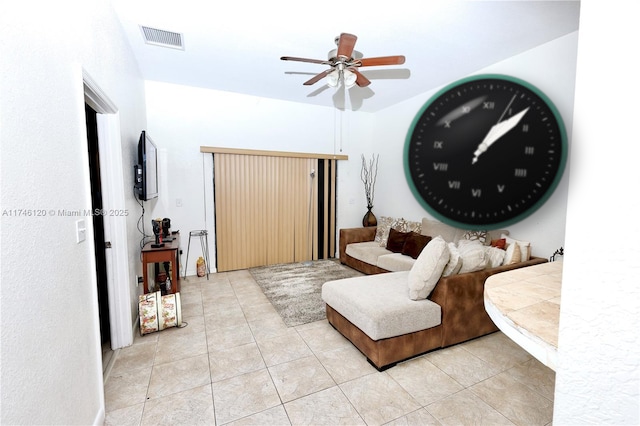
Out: 1h07m04s
